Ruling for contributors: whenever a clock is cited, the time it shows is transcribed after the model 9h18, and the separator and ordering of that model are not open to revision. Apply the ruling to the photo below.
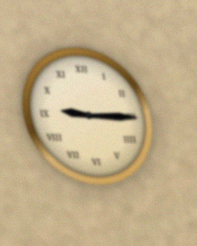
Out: 9h15
